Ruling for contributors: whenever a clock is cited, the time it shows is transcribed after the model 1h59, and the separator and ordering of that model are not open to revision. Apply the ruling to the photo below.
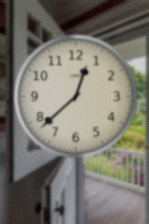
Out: 12h38
